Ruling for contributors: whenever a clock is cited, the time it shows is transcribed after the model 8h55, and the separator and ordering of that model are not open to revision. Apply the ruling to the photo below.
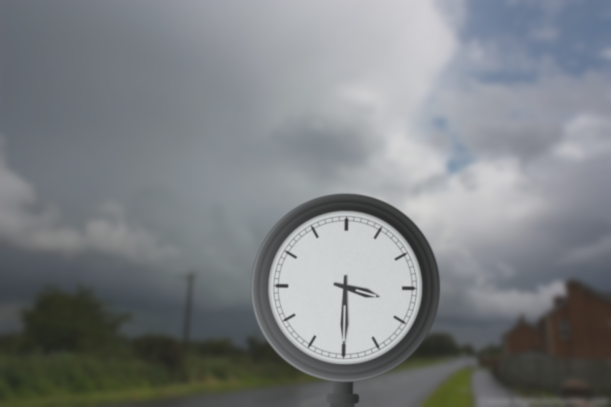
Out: 3h30
